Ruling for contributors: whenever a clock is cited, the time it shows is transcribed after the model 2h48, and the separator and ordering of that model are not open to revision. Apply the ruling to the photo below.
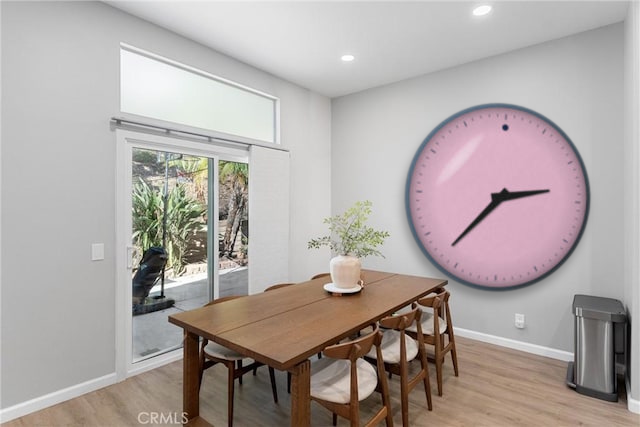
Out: 2h37
